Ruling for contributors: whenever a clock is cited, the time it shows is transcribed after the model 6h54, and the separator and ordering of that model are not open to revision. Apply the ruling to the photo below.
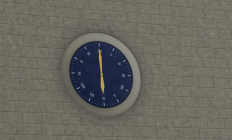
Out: 6h00
